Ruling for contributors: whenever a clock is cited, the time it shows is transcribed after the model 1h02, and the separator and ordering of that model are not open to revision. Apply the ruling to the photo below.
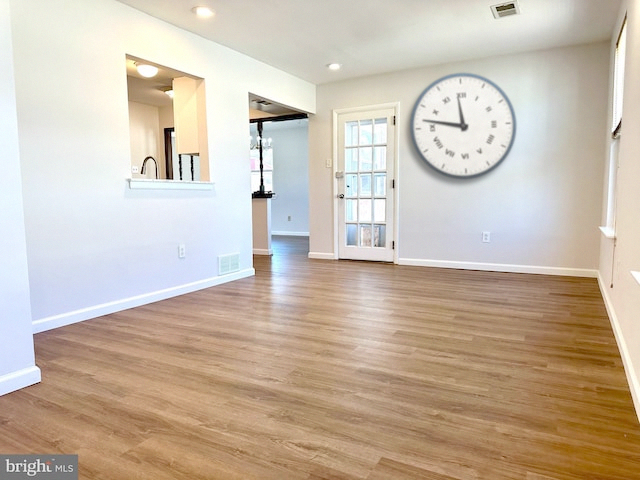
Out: 11h47
